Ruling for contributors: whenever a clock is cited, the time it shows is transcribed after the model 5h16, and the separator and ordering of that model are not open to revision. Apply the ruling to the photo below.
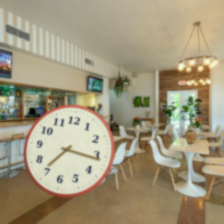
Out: 7h16
